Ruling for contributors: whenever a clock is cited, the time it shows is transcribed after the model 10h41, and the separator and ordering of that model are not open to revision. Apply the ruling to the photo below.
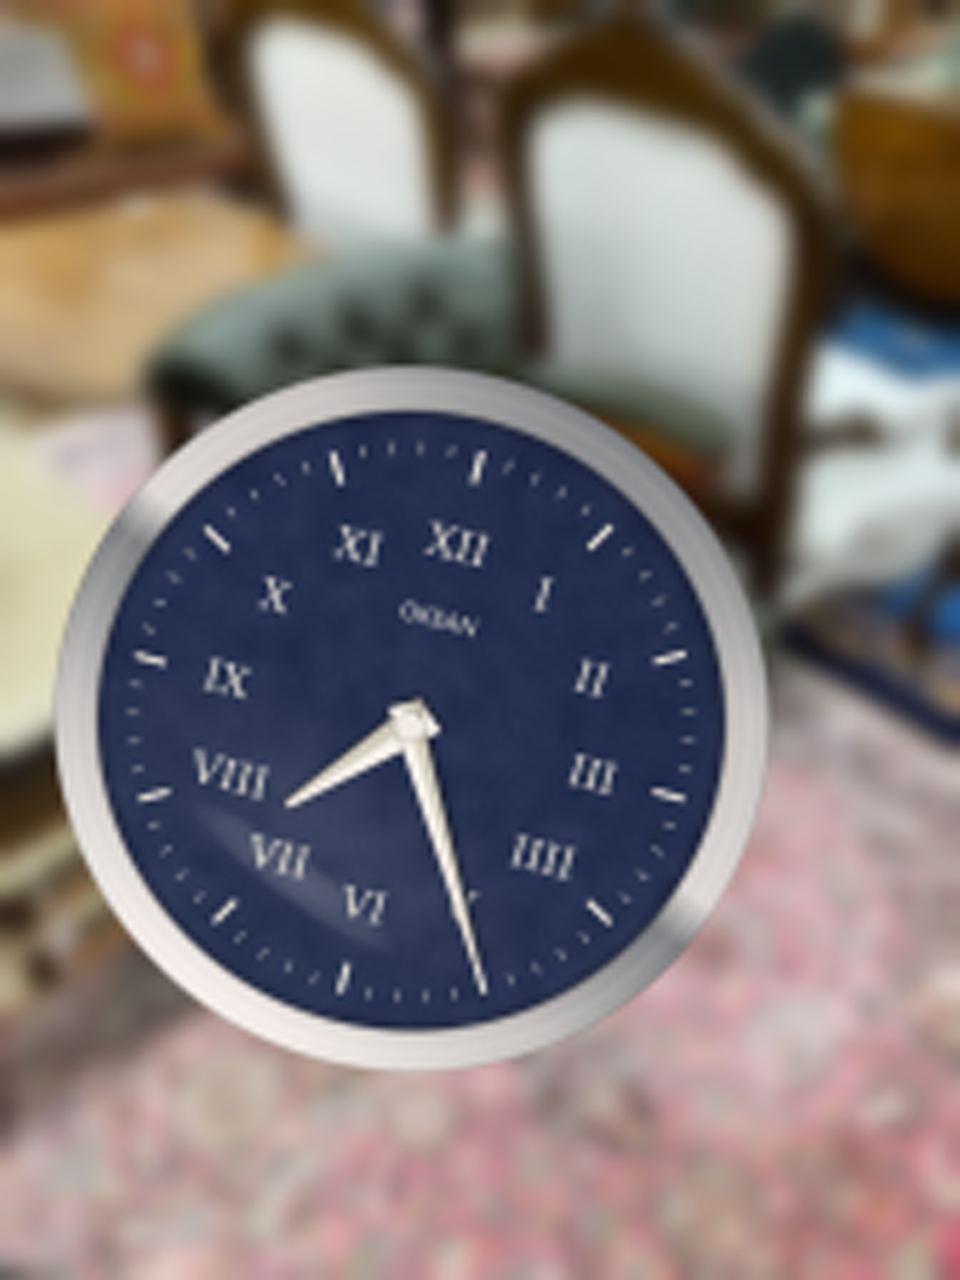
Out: 7h25
